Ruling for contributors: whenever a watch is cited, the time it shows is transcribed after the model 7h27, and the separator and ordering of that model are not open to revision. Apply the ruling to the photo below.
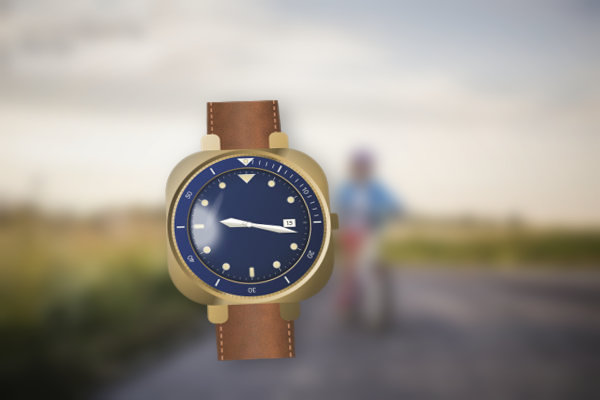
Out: 9h17
